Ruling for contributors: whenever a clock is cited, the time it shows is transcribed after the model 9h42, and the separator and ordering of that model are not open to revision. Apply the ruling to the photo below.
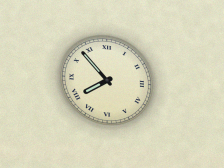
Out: 7h53
